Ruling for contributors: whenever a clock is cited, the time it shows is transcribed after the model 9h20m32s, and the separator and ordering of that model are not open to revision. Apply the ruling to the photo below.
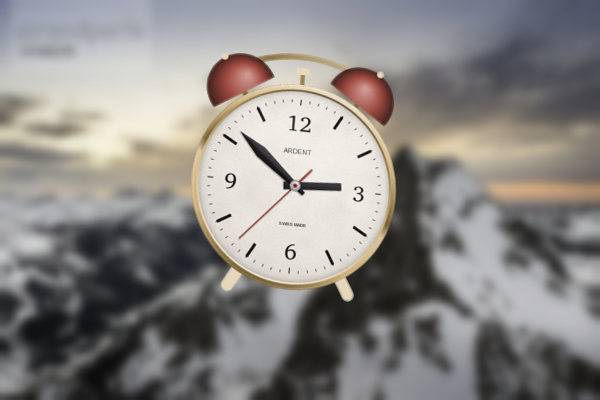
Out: 2h51m37s
